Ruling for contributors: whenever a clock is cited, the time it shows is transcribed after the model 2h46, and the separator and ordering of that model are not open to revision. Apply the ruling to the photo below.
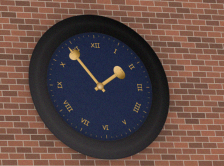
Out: 1h54
